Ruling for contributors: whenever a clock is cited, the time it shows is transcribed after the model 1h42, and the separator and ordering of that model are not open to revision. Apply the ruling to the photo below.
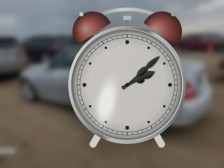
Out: 2h08
